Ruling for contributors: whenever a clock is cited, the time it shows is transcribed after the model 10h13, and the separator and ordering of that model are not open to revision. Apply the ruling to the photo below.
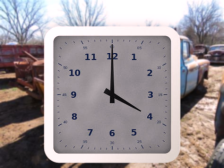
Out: 4h00
